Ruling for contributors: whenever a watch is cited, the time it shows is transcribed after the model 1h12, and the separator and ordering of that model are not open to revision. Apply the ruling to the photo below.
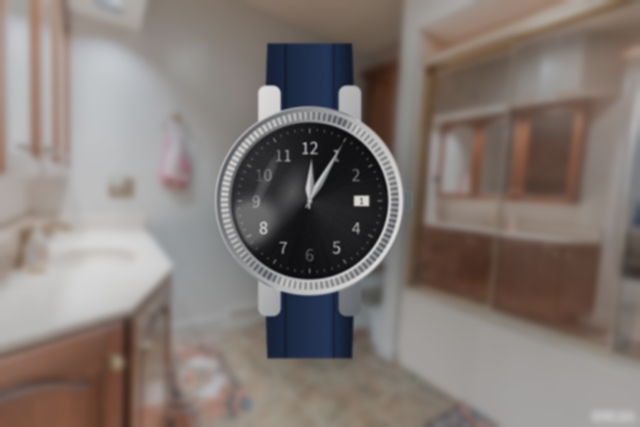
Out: 12h05
